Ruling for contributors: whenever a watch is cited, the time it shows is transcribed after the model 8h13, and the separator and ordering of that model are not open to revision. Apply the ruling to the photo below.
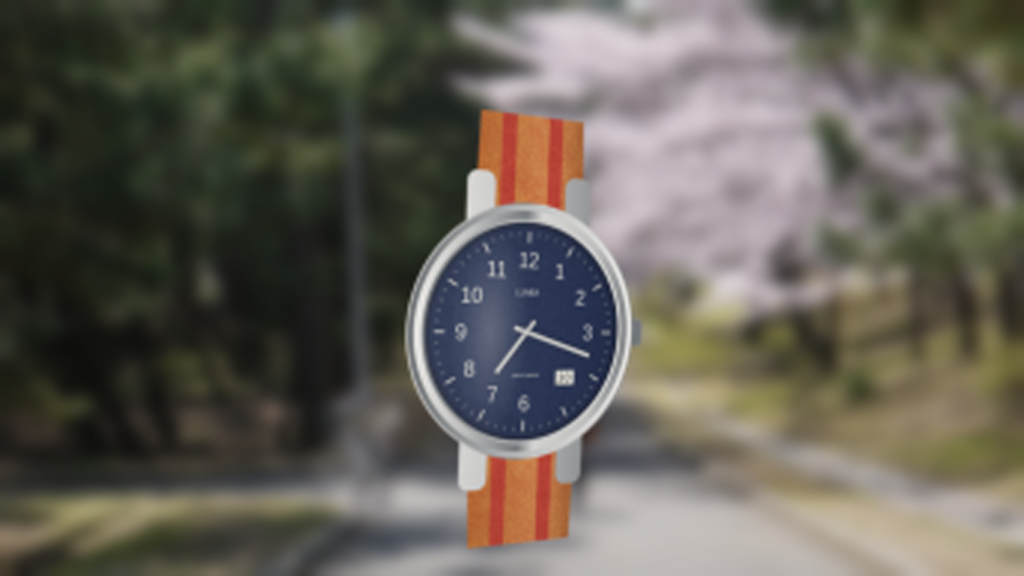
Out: 7h18
